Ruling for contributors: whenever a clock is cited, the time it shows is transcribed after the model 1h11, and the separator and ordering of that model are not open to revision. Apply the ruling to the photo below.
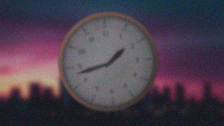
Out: 1h43
